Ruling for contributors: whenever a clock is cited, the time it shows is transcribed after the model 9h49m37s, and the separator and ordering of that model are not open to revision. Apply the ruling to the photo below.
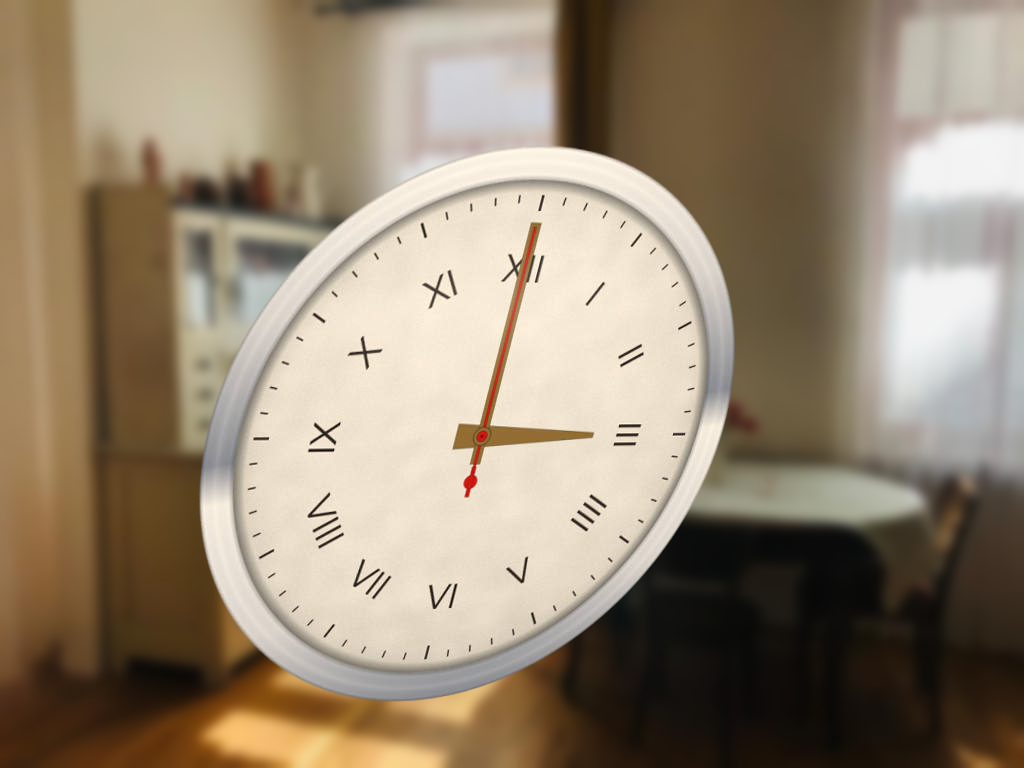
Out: 3h00m00s
